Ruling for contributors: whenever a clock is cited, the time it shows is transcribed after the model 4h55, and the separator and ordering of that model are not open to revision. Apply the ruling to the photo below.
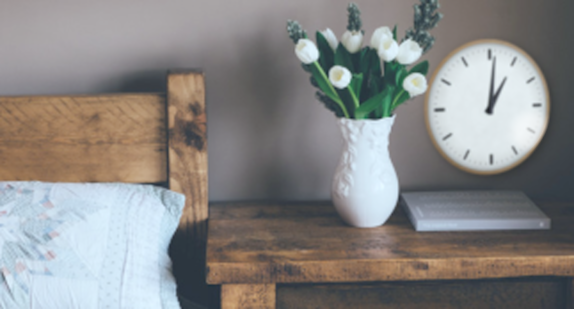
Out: 1h01
